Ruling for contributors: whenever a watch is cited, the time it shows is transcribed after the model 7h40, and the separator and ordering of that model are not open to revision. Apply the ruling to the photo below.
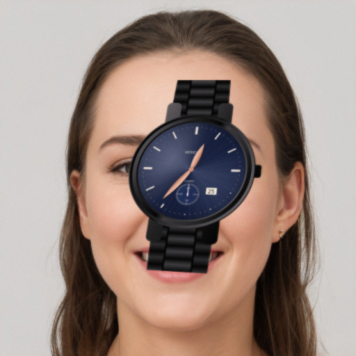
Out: 12h36
